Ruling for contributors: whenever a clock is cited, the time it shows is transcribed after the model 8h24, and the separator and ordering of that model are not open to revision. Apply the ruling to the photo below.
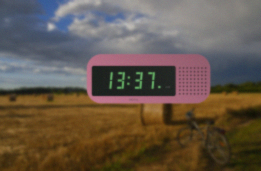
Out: 13h37
